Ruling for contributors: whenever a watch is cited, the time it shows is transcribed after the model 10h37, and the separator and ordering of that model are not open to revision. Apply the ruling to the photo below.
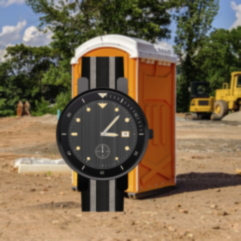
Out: 3h07
